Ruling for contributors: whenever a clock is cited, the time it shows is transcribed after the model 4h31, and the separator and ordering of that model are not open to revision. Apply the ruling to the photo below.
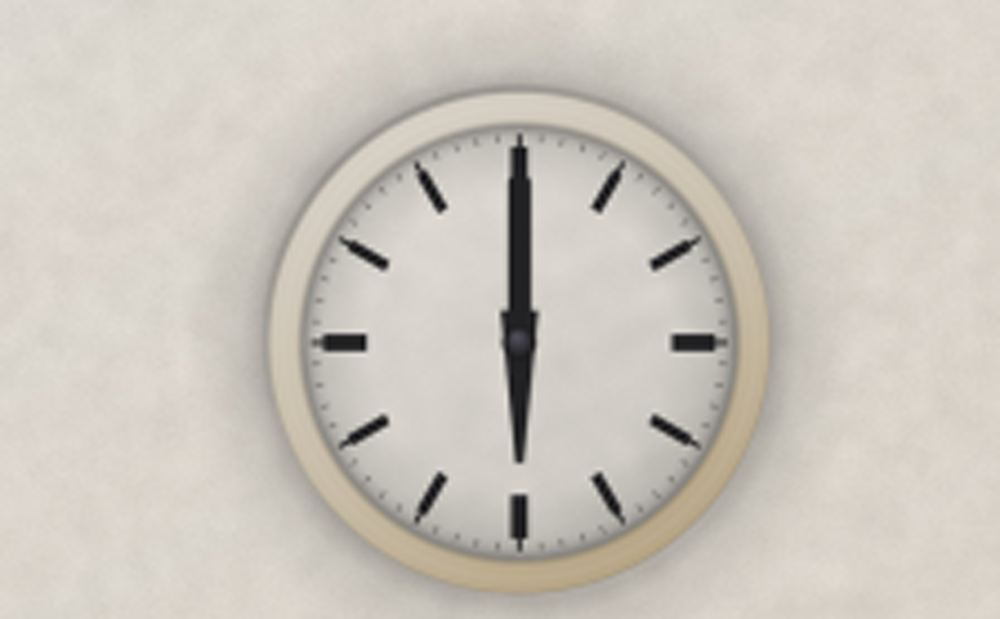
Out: 6h00
